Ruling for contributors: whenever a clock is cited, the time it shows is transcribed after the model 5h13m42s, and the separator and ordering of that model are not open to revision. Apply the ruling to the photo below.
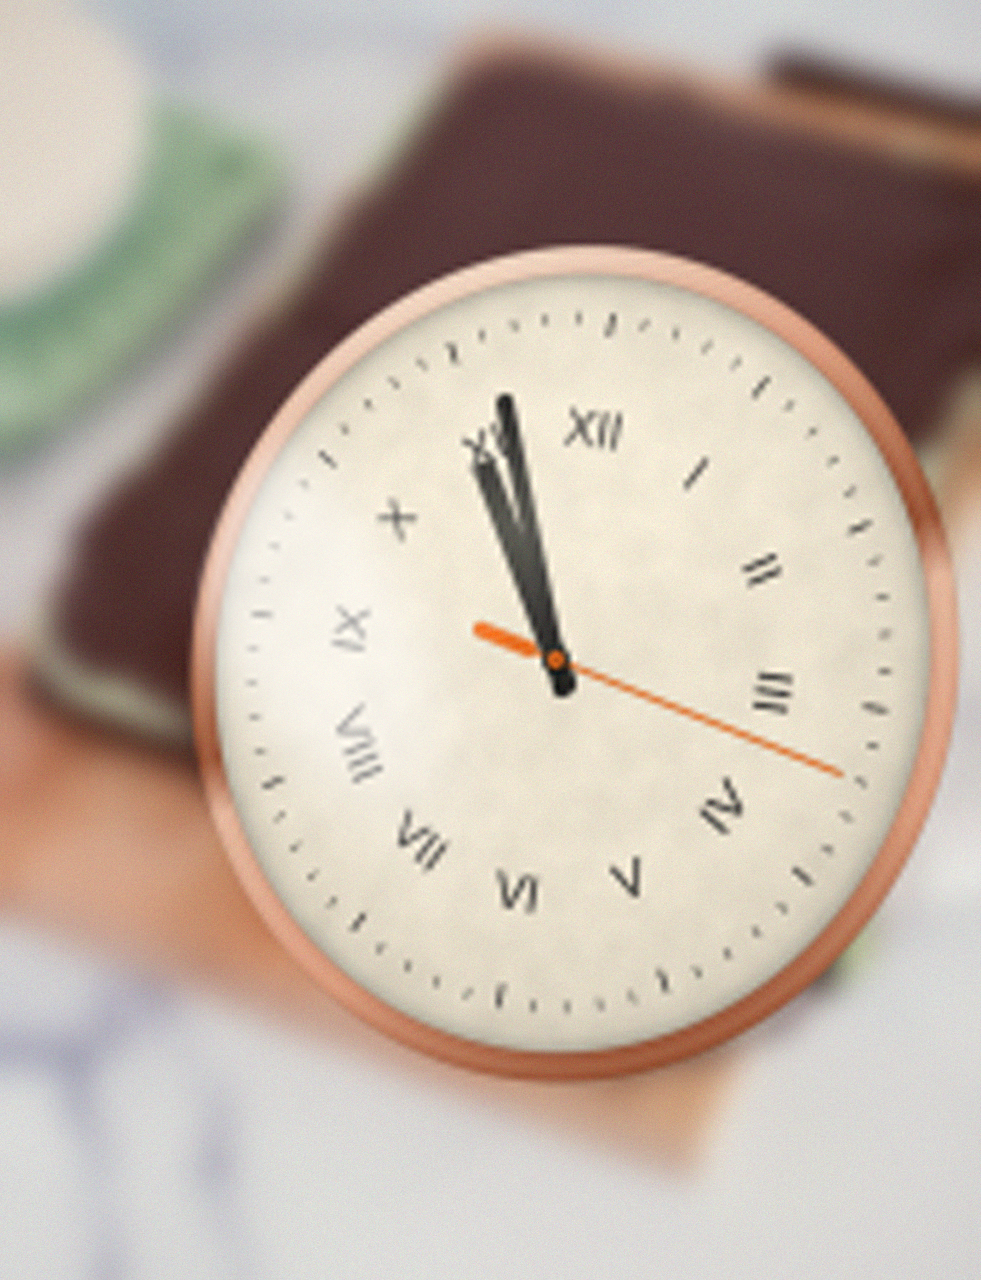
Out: 10h56m17s
